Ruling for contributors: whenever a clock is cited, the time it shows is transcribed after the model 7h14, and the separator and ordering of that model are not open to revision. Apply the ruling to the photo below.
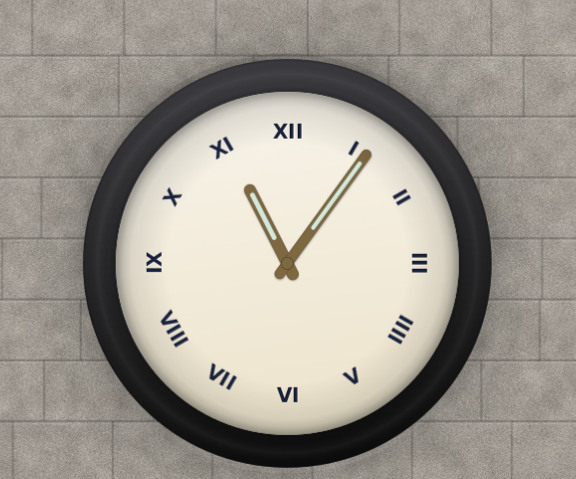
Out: 11h06
